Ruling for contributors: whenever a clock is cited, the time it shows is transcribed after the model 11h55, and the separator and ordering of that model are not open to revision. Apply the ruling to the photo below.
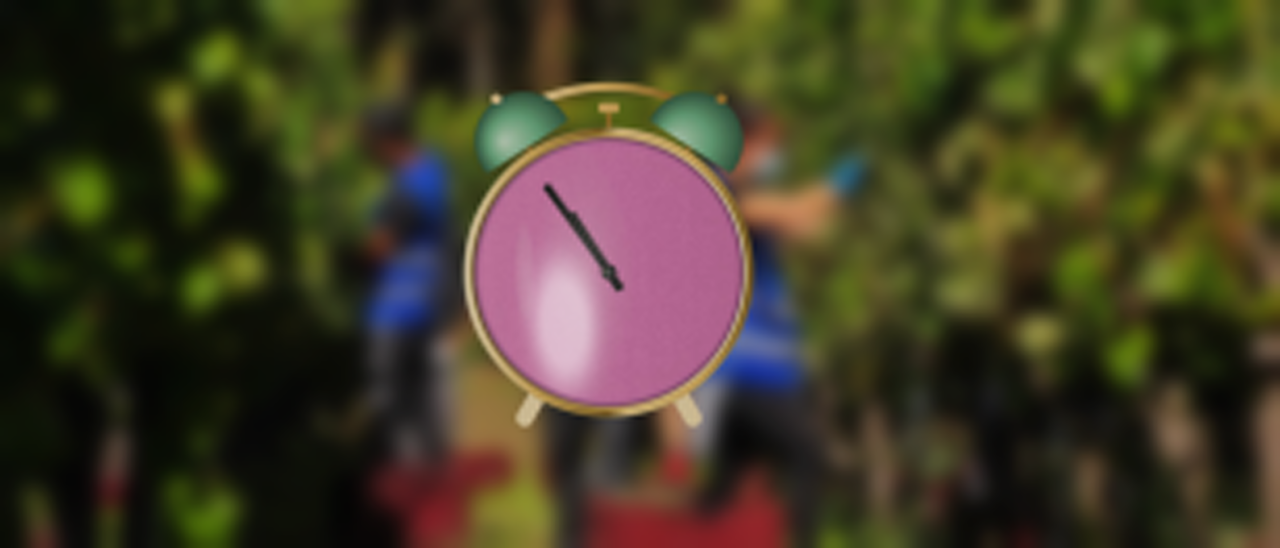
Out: 10h54
